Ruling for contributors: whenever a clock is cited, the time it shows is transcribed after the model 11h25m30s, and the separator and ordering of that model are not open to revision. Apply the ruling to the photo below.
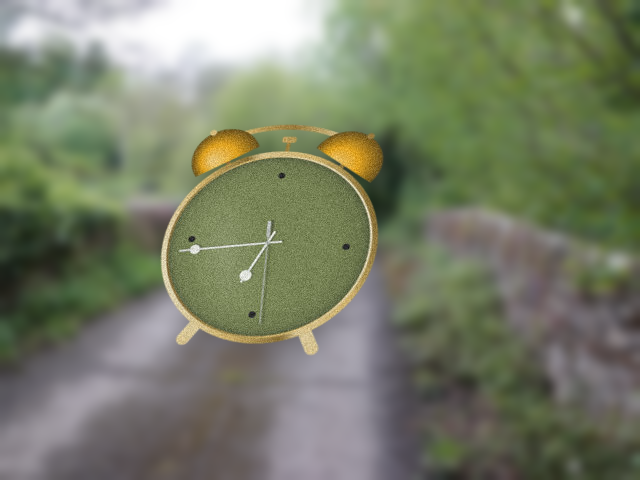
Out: 6h43m29s
